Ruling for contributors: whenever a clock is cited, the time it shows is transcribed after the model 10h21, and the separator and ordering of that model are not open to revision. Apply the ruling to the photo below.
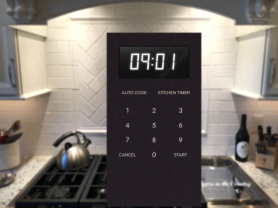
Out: 9h01
